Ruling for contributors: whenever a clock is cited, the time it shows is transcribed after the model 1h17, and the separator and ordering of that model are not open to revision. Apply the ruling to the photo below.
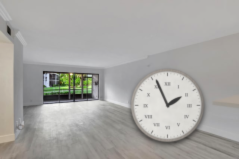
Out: 1h56
